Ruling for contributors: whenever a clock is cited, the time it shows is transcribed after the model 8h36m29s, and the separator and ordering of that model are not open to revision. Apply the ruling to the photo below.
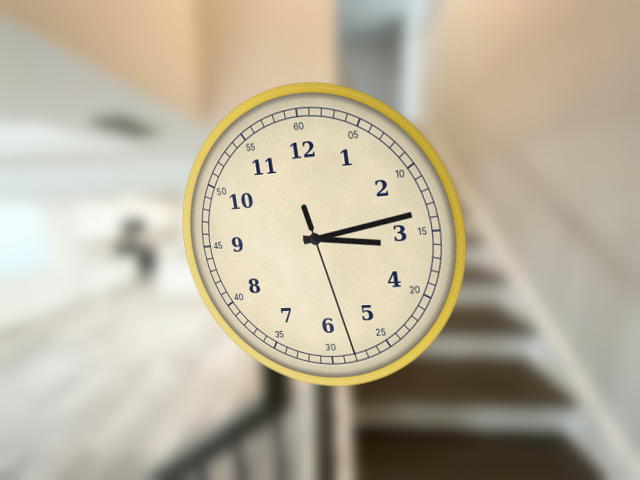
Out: 3h13m28s
